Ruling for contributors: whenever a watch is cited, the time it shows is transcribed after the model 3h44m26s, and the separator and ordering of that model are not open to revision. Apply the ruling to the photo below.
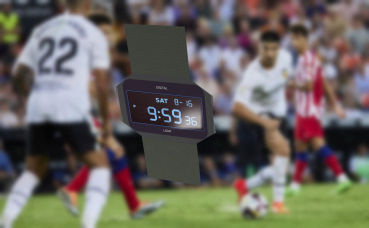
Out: 9h59m36s
